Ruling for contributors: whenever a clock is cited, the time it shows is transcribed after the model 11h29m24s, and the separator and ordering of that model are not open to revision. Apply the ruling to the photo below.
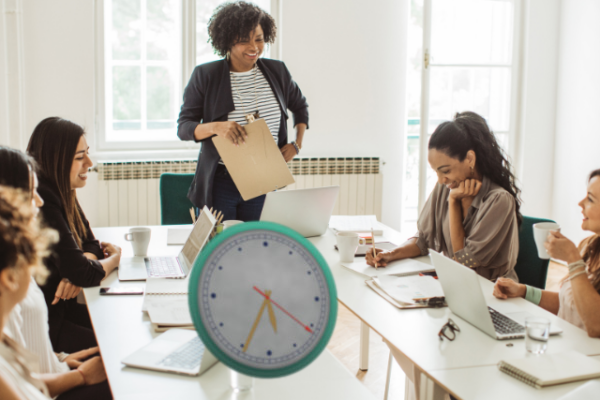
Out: 5h34m21s
